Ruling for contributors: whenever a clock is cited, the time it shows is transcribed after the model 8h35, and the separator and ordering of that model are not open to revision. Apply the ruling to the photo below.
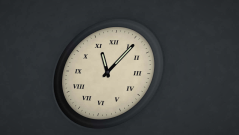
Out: 11h06
